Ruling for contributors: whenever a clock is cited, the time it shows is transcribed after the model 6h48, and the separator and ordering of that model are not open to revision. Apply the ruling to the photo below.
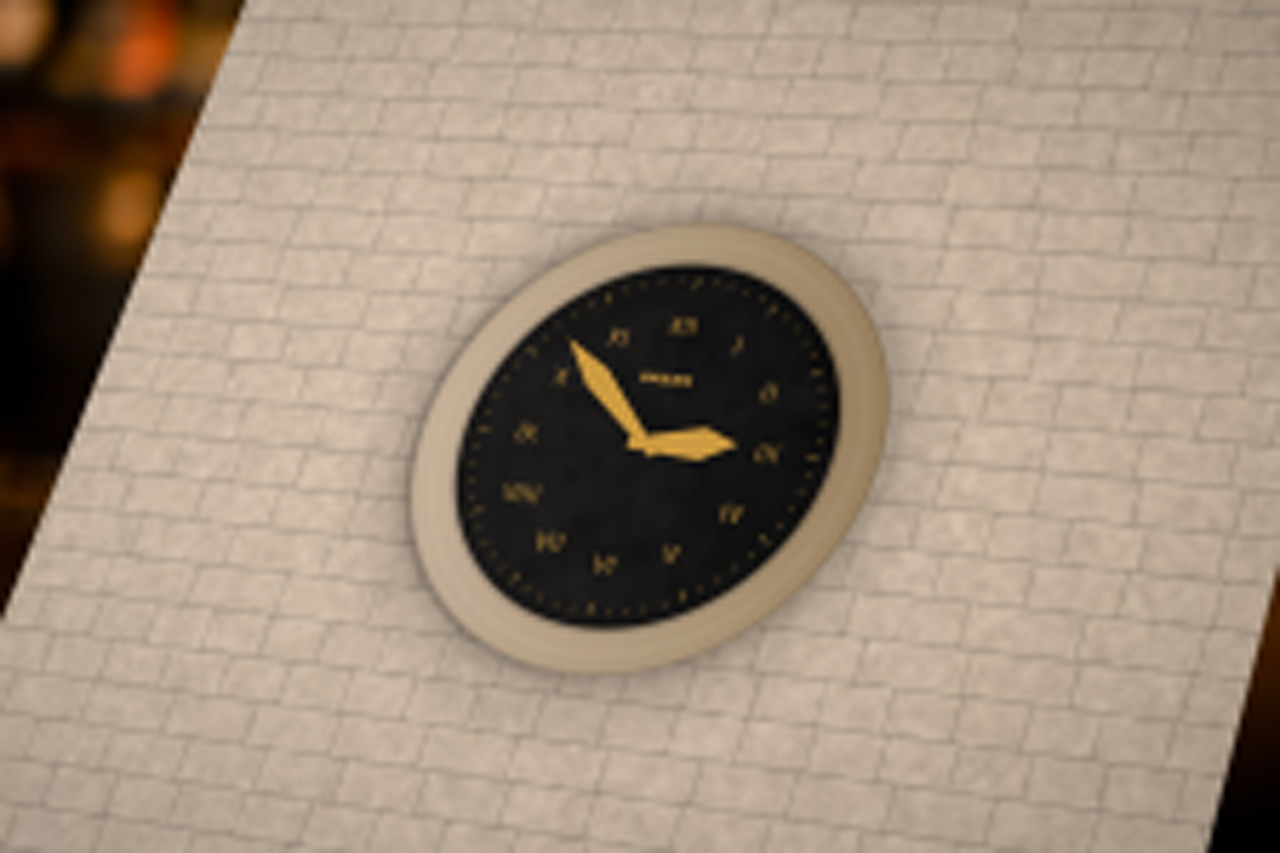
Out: 2h52
